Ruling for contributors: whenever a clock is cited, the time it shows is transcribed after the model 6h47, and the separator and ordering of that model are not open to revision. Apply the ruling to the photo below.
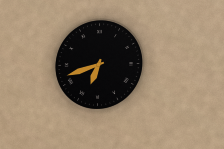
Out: 6h42
